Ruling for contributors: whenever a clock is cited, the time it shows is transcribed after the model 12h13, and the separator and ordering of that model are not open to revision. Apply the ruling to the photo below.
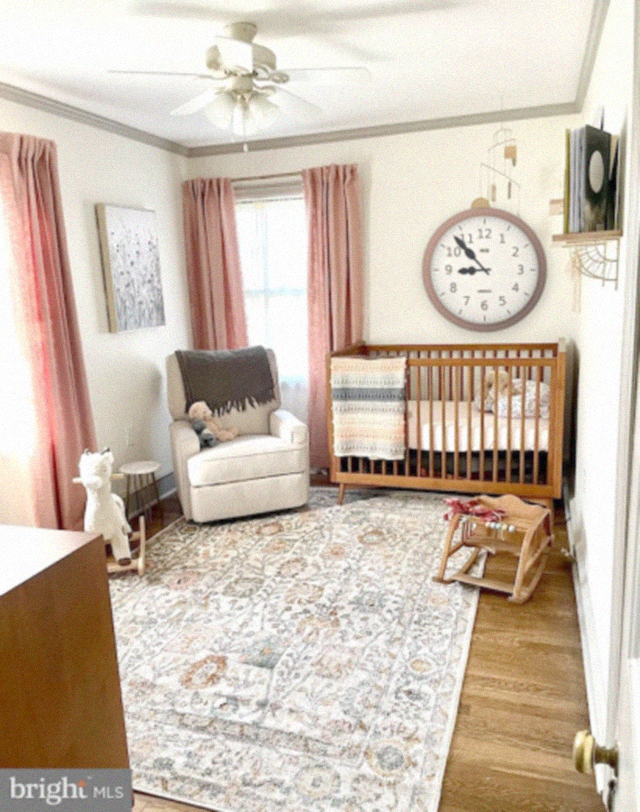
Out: 8h53
